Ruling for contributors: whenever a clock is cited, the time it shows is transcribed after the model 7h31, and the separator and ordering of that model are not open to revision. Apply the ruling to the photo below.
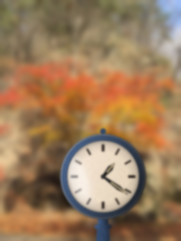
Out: 1h21
